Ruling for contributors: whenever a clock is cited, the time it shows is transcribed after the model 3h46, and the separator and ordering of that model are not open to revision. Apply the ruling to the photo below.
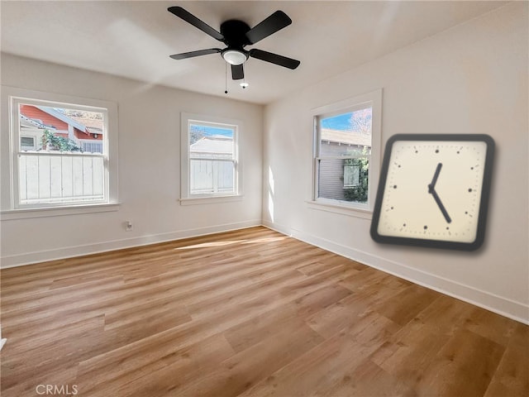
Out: 12h24
